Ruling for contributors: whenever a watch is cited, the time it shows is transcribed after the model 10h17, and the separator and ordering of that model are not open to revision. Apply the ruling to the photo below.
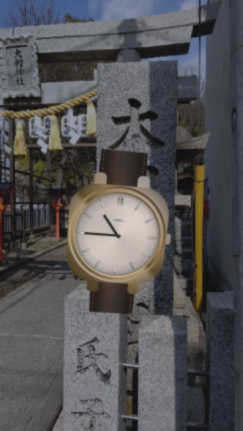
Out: 10h45
